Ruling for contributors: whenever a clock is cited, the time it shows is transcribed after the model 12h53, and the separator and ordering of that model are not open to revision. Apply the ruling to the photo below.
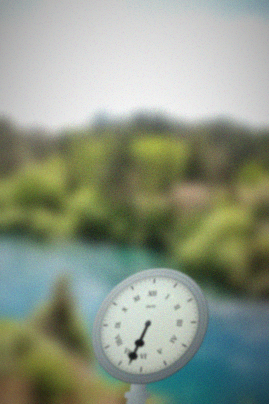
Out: 6h33
